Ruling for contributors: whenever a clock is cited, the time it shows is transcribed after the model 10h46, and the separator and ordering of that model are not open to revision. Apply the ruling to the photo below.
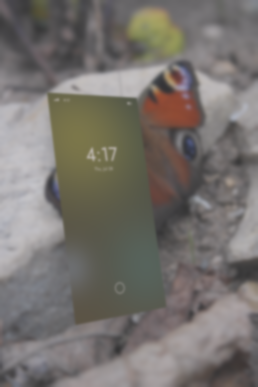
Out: 4h17
